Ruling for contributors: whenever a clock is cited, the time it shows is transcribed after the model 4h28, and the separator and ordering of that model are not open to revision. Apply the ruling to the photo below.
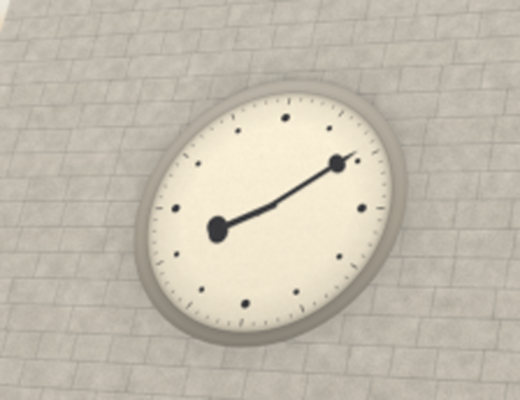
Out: 8h09
